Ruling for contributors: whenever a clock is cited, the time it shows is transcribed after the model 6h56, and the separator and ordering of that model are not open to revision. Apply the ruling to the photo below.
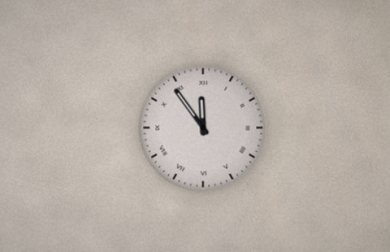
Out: 11h54
